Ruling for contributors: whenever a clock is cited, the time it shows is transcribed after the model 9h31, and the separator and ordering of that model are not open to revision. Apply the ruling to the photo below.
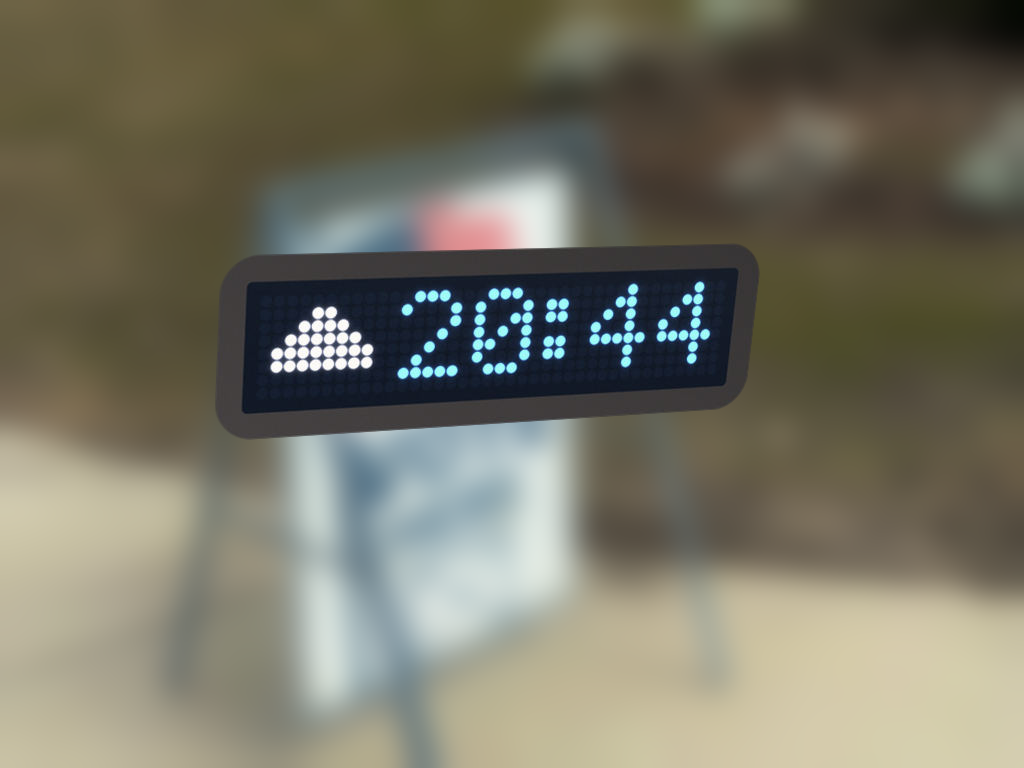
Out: 20h44
